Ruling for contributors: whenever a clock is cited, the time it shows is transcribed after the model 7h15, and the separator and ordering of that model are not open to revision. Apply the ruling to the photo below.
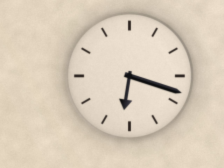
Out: 6h18
